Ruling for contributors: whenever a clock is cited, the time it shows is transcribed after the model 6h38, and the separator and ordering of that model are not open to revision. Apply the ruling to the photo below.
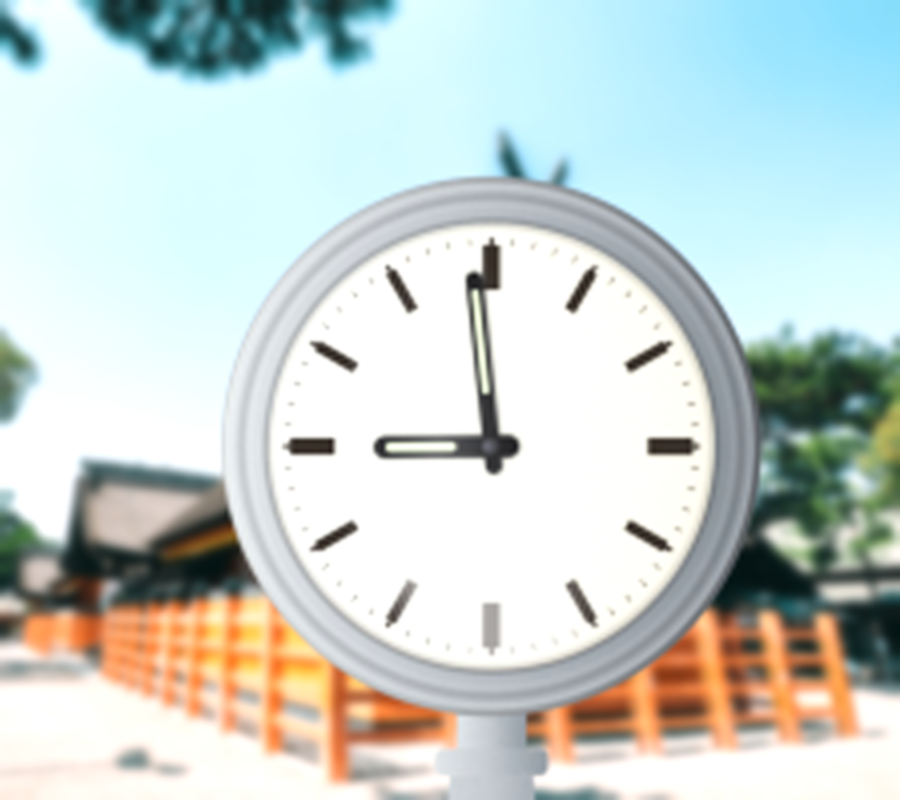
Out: 8h59
